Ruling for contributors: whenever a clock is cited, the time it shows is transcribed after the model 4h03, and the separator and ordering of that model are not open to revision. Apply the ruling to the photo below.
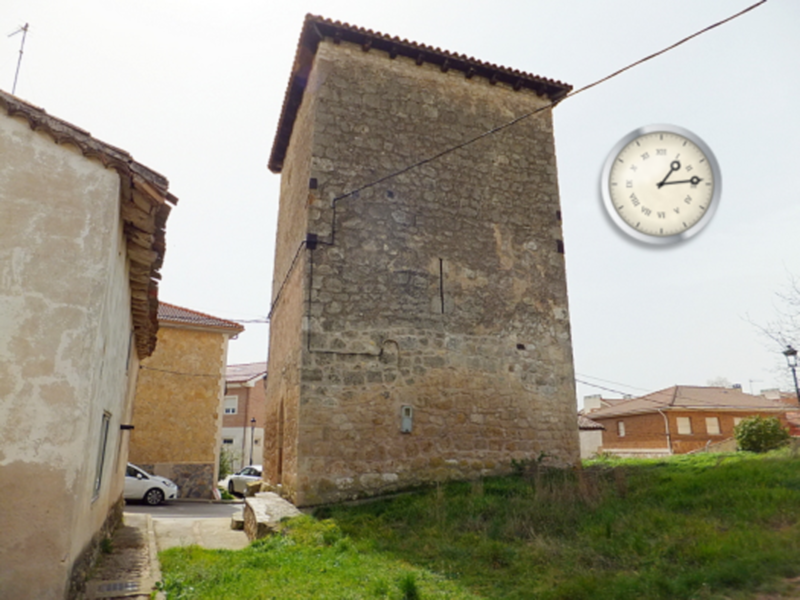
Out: 1h14
